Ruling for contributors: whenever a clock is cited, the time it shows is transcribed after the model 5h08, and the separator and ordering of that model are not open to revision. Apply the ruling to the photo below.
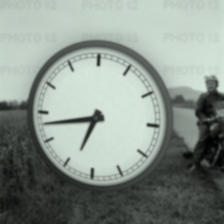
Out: 6h43
